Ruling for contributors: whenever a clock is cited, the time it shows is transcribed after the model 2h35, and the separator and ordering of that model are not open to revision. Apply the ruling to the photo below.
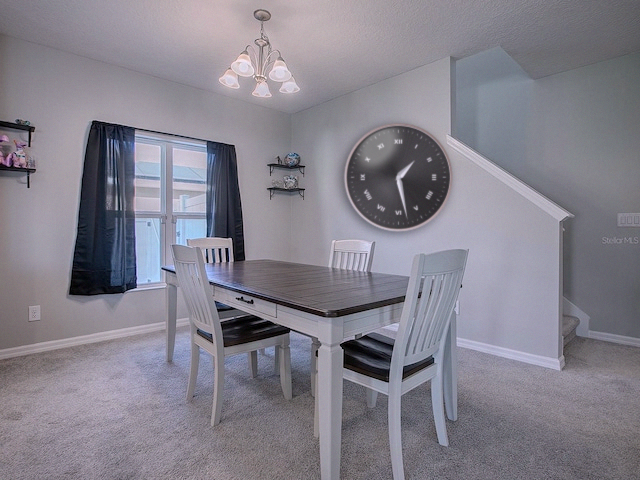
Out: 1h28
